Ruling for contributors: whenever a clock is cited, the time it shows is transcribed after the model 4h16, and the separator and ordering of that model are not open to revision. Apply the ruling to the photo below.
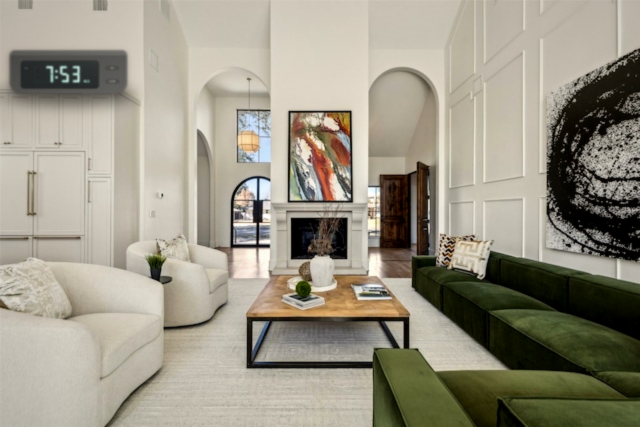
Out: 7h53
